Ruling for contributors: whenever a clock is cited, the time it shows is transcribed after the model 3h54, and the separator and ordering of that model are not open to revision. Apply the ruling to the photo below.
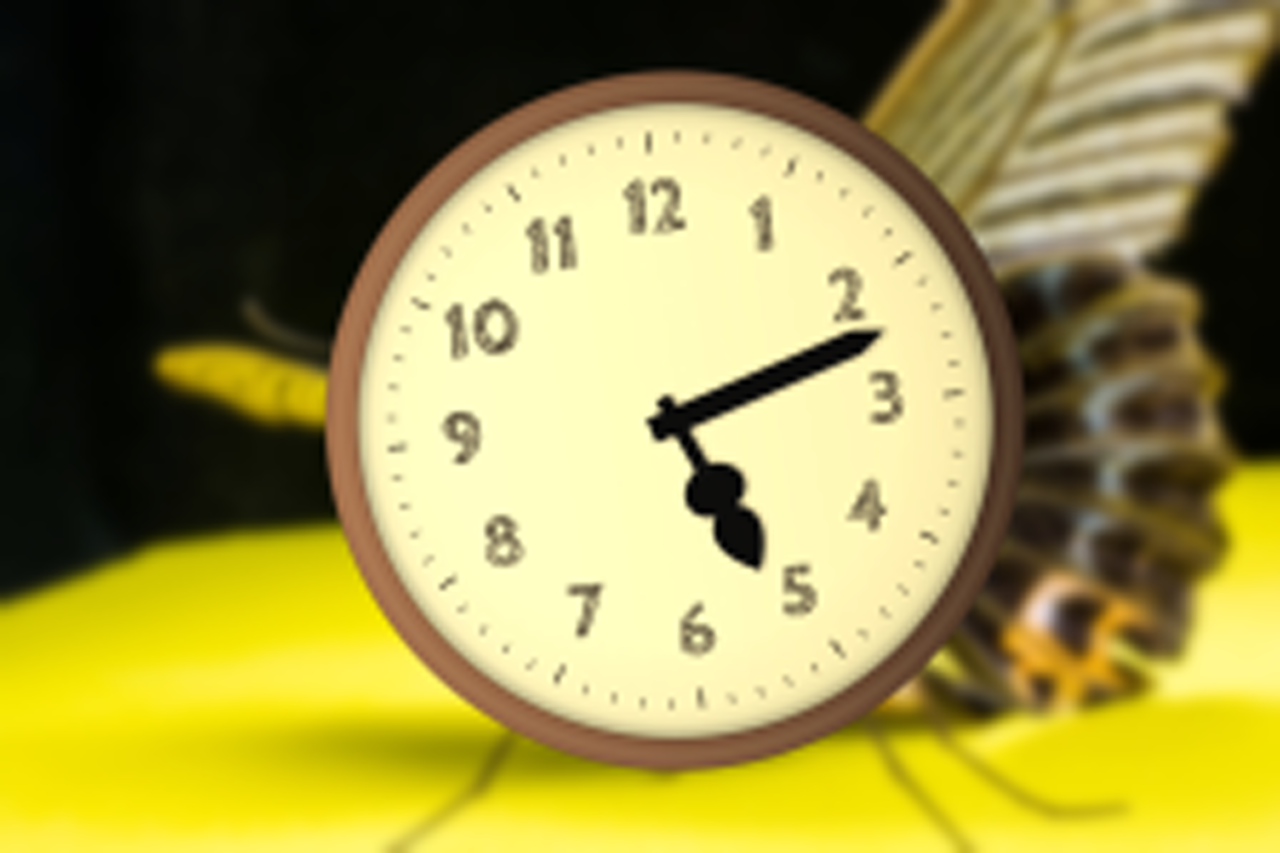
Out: 5h12
